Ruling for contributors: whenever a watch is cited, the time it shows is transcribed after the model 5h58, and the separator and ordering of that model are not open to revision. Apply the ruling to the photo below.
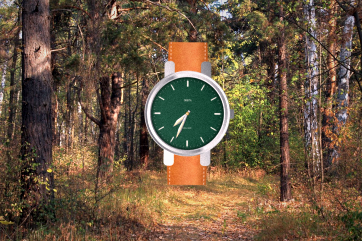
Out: 7h34
